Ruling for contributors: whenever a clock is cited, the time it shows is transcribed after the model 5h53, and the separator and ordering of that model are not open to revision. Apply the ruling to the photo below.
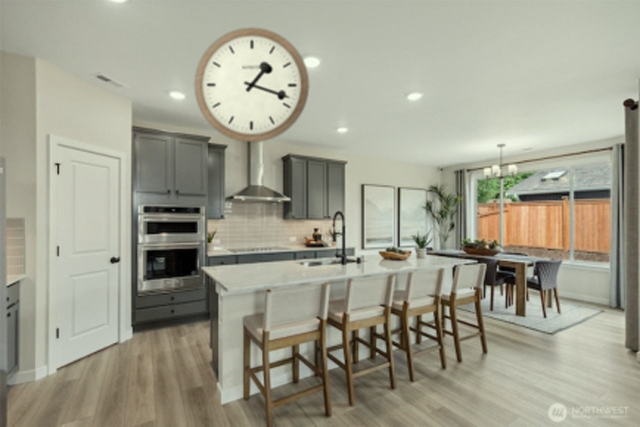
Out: 1h18
